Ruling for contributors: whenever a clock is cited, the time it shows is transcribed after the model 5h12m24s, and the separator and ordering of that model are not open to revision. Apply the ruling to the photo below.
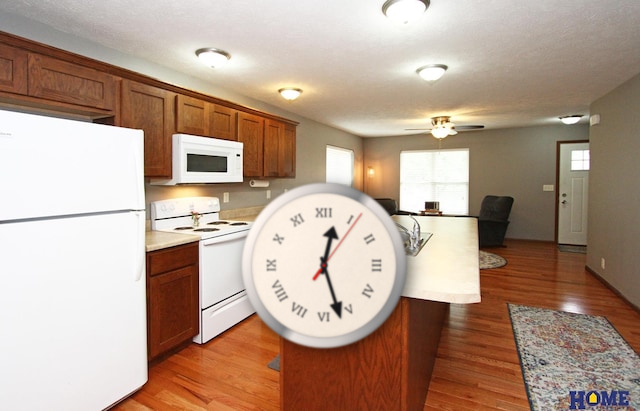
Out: 12h27m06s
